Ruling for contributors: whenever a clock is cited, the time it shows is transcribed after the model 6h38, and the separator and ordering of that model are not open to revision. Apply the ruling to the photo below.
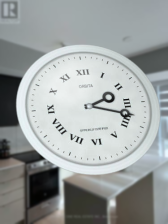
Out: 2h18
